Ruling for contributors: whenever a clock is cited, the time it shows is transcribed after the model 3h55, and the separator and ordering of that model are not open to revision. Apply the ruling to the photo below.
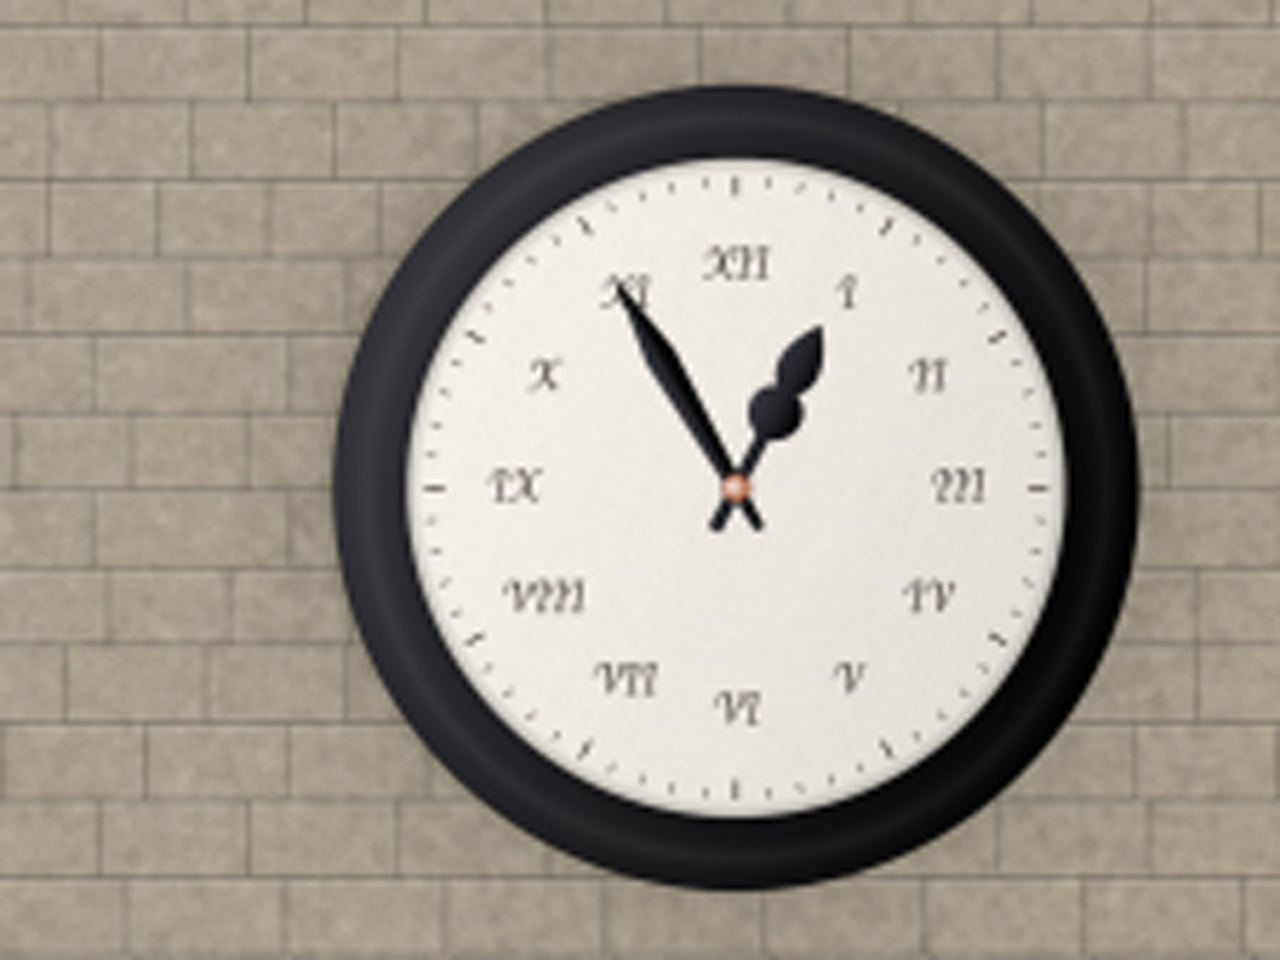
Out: 12h55
